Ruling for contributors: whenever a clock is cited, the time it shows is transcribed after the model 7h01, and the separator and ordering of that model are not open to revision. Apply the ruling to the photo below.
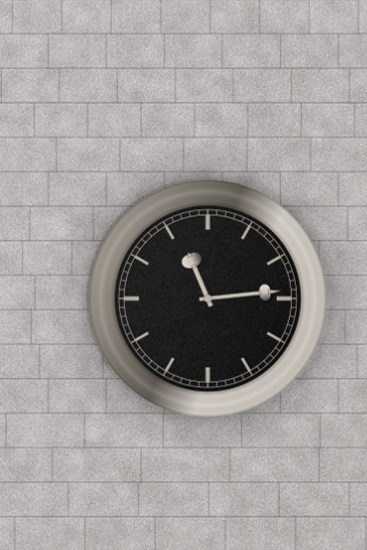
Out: 11h14
